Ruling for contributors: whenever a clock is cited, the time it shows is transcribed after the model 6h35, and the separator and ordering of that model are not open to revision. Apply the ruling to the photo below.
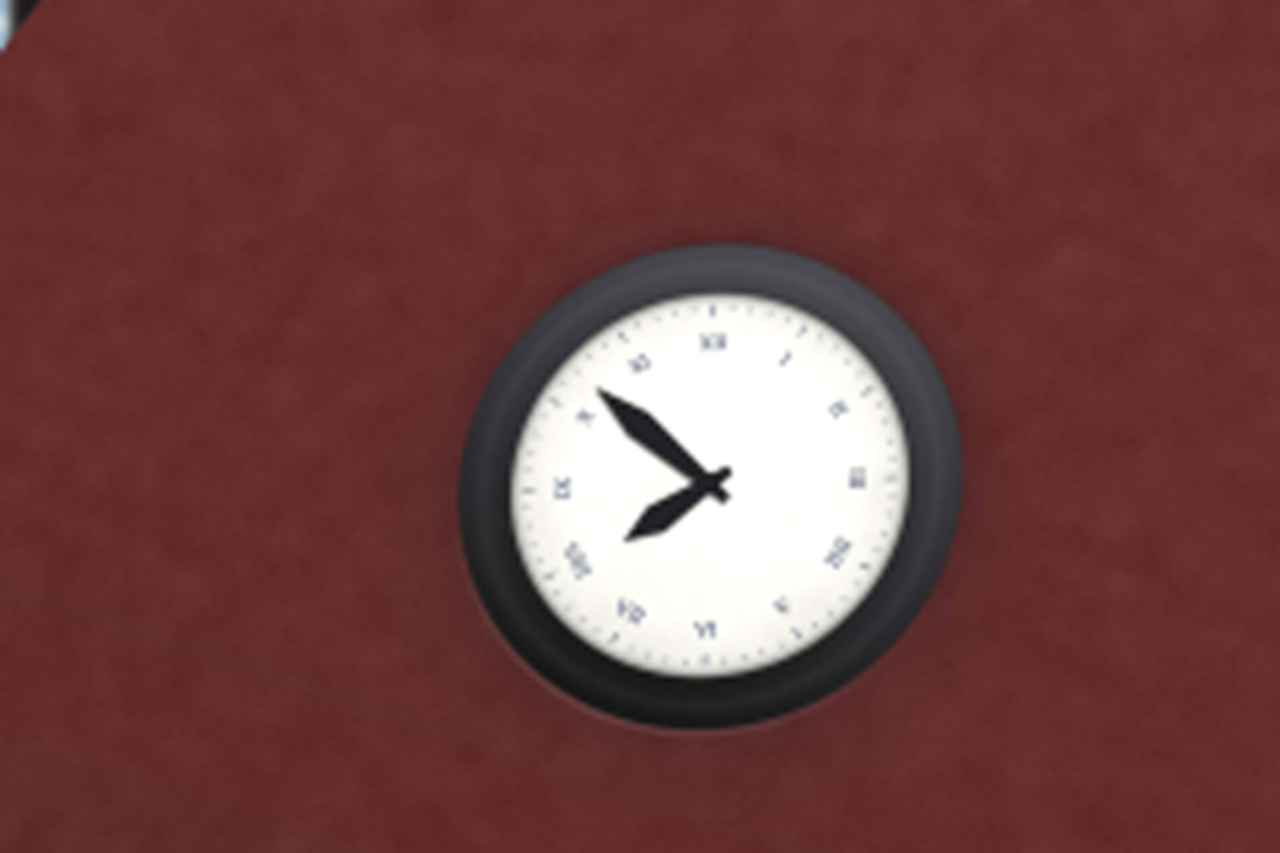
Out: 7h52
